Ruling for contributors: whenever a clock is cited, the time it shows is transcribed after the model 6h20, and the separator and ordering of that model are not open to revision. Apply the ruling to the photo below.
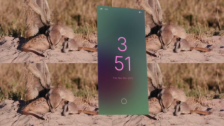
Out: 3h51
